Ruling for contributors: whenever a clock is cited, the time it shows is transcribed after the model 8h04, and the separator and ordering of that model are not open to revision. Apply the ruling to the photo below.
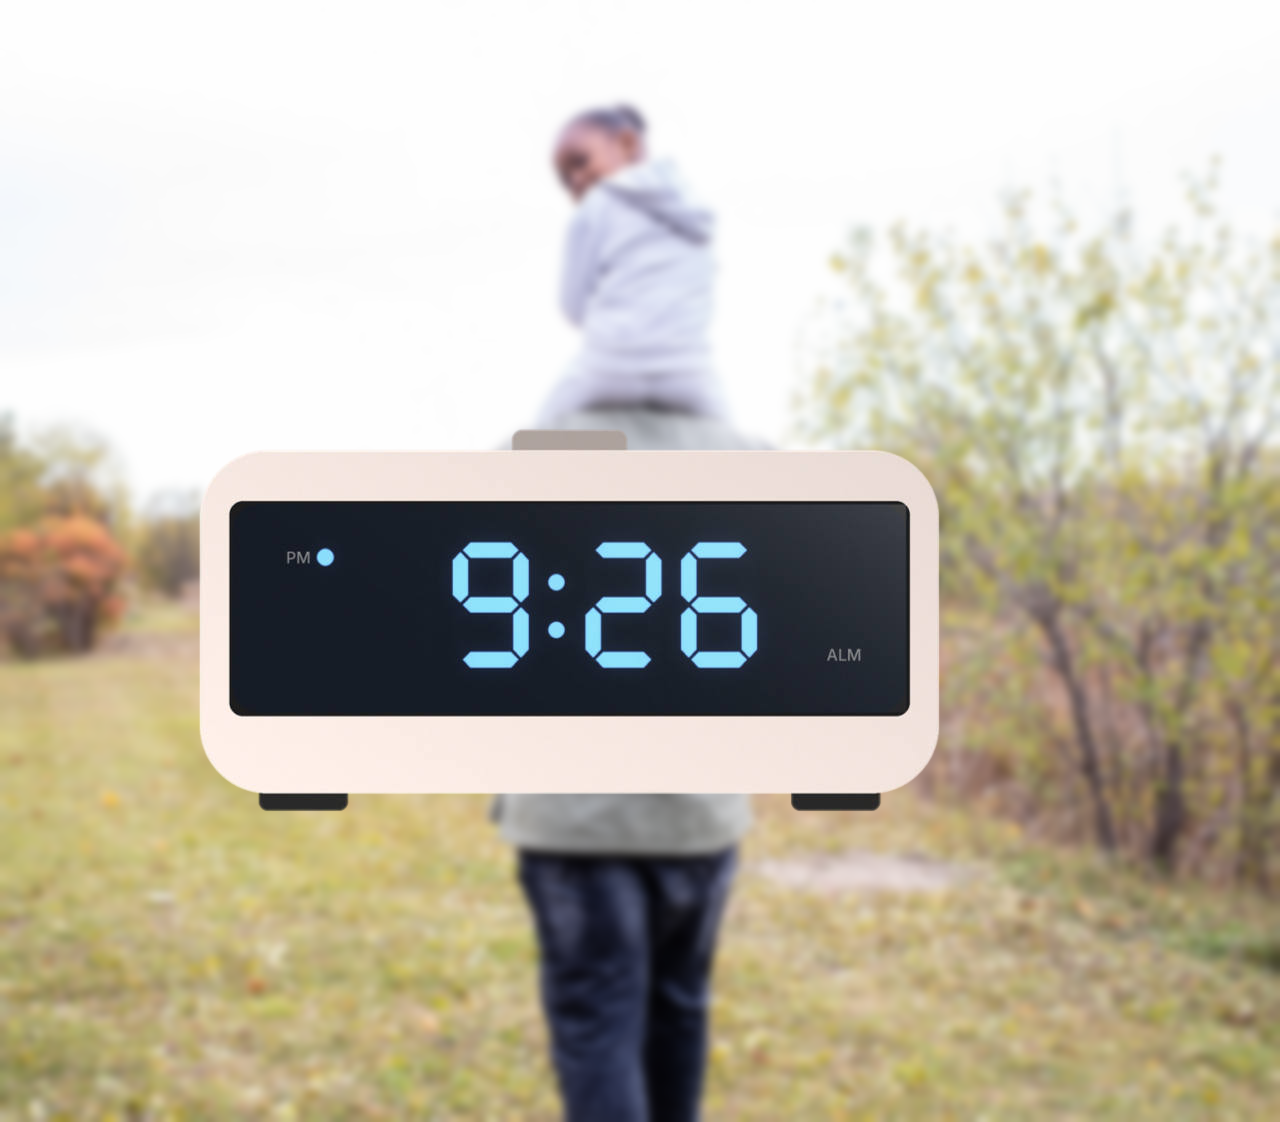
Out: 9h26
